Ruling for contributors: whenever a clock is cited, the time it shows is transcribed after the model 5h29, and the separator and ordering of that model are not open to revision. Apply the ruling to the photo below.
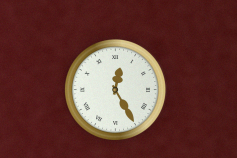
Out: 12h25
